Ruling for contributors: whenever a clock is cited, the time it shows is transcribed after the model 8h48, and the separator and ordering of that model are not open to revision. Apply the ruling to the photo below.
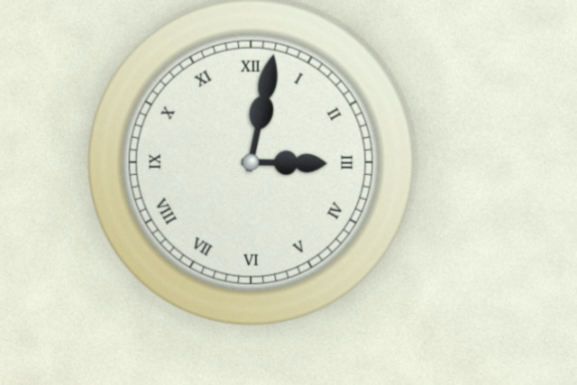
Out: 3h02
